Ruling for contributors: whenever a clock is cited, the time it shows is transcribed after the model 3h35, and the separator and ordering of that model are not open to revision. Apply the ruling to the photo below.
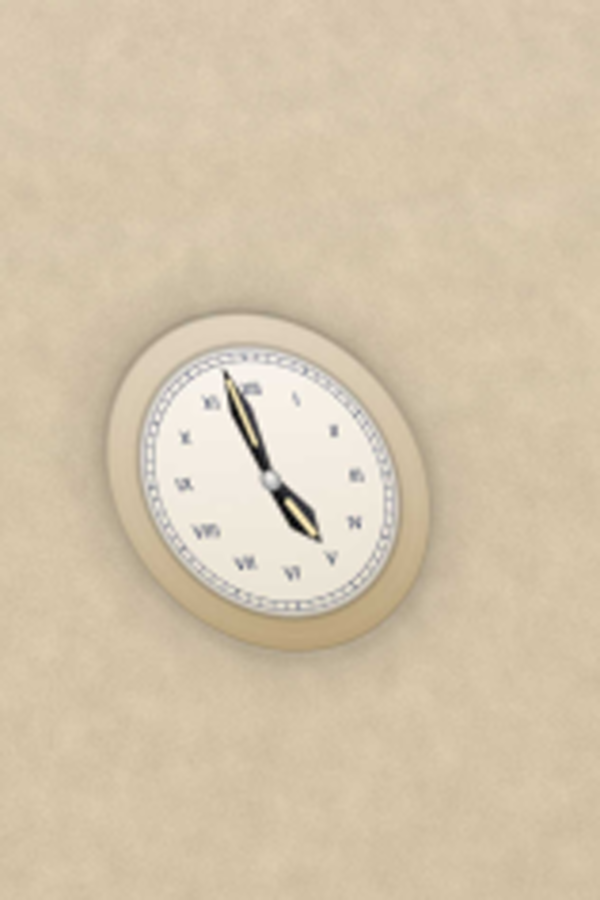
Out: 4h58
